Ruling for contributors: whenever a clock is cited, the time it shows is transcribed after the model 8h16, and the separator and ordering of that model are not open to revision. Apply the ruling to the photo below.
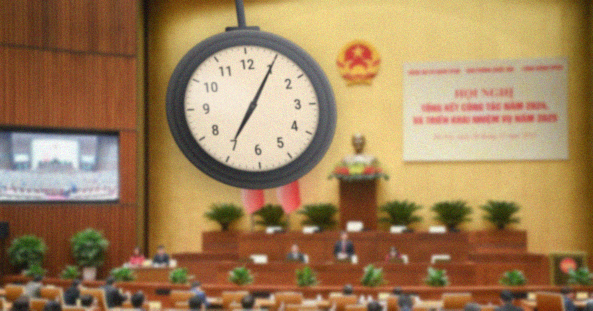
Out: 7h05
